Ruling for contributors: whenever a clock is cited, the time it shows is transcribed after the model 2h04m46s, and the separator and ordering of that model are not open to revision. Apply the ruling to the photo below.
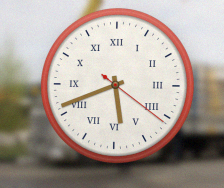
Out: 5h41m21s
